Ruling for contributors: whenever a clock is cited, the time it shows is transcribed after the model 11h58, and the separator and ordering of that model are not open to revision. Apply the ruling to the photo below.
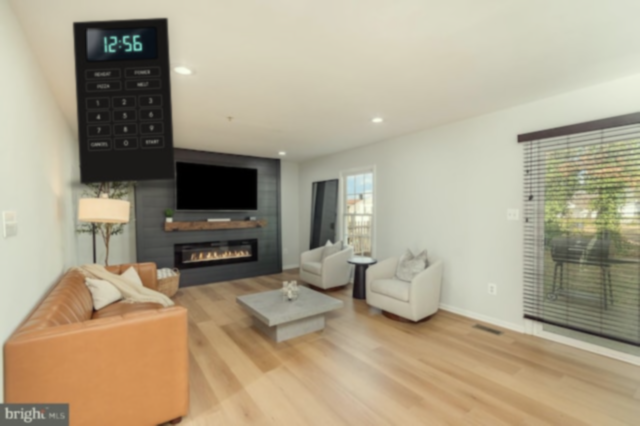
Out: 12h56
